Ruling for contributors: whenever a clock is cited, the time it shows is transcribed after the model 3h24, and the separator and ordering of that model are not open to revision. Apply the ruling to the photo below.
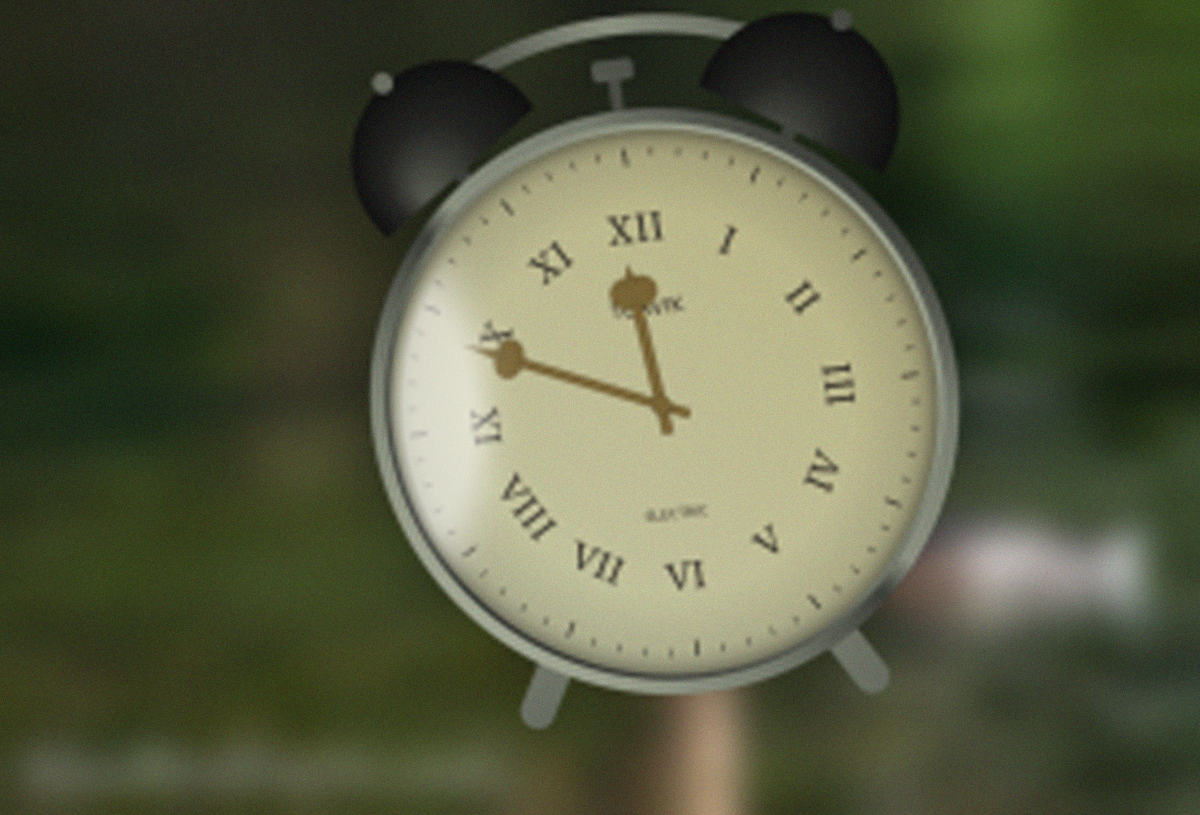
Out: 11h49
